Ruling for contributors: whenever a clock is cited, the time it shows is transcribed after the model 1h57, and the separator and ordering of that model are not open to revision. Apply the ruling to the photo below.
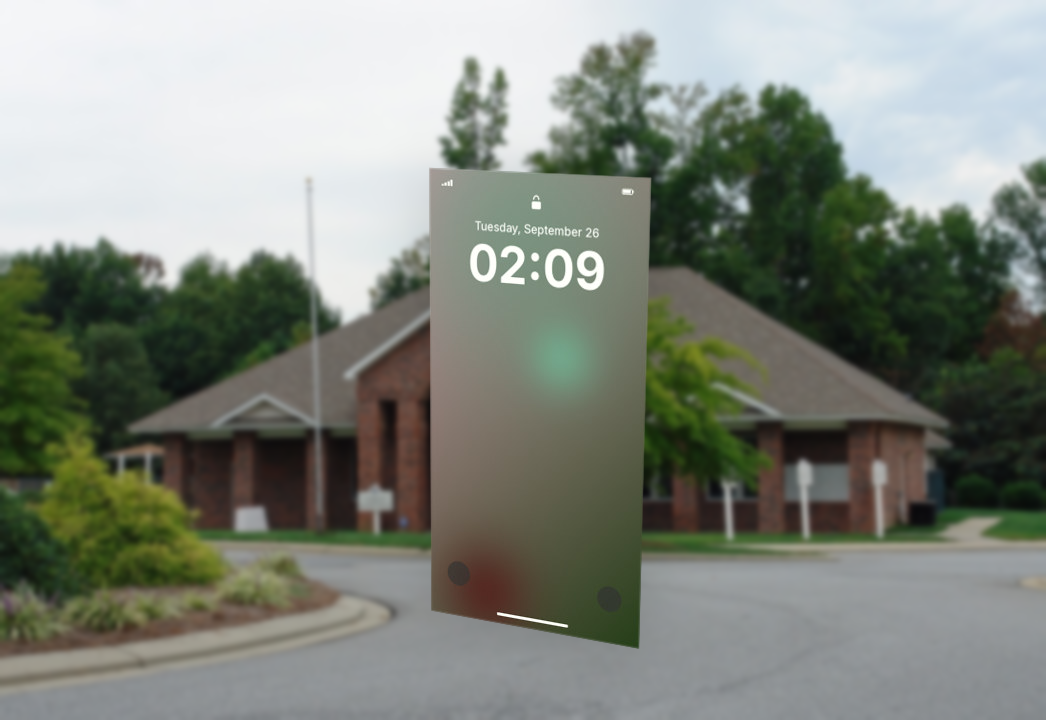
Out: 2h09
